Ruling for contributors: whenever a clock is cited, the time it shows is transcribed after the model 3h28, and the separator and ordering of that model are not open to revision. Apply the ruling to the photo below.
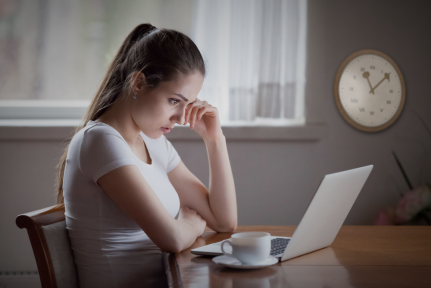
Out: 11h08
